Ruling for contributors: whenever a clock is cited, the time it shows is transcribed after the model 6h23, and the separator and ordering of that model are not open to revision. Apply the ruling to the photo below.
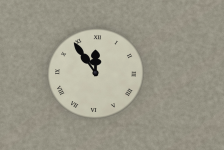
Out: 11h54
